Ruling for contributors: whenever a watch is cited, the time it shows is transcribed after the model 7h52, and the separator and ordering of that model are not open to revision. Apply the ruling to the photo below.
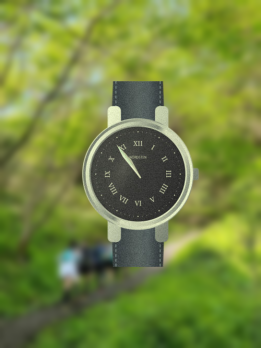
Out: 10h54
